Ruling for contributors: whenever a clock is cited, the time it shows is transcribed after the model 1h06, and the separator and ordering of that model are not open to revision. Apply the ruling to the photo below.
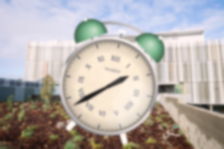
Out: 1h38
